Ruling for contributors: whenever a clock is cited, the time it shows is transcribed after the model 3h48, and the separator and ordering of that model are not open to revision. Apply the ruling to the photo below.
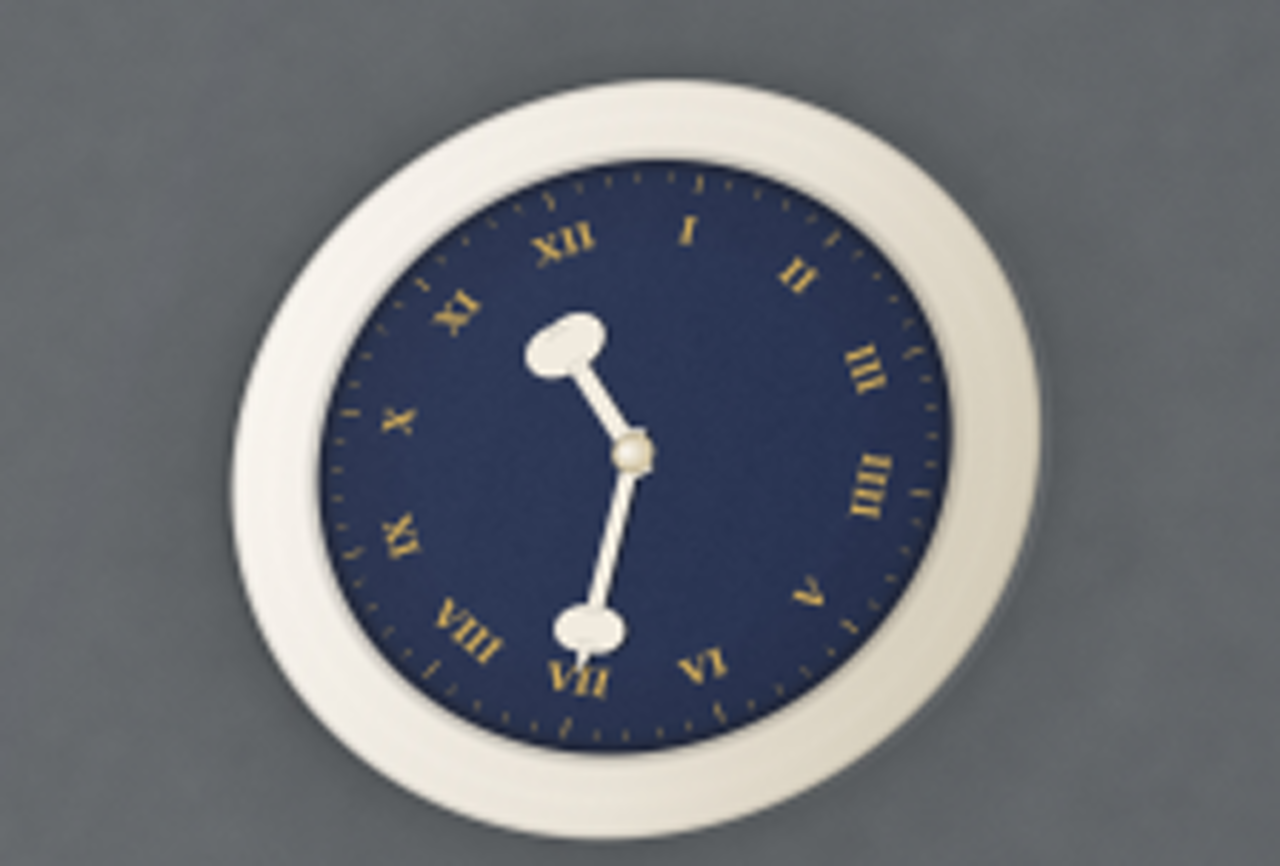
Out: 11h35
